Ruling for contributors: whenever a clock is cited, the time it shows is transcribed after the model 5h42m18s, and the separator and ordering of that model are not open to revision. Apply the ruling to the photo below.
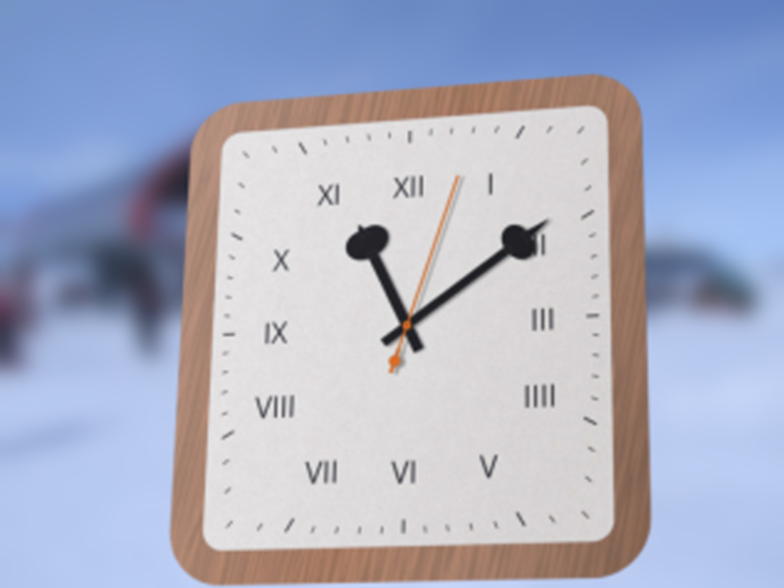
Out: 11h09m03s
